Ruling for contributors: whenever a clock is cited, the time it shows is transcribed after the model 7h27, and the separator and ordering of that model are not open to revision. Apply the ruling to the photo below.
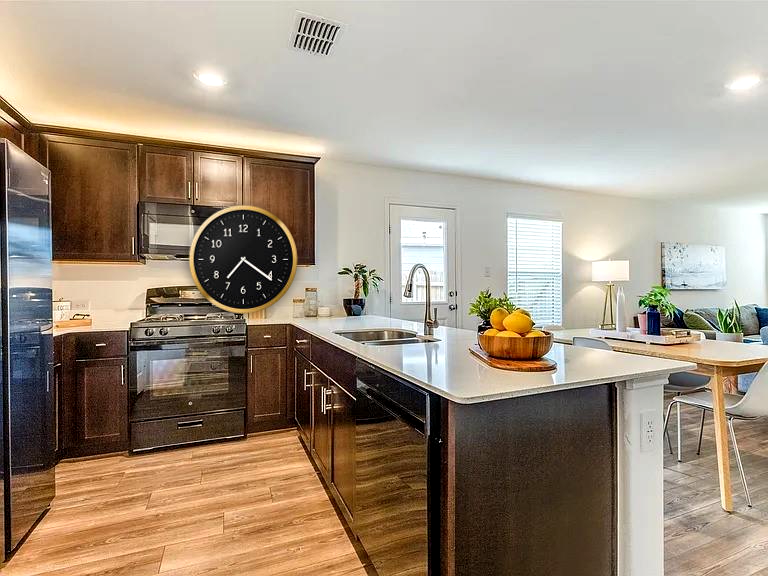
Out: 7h21
